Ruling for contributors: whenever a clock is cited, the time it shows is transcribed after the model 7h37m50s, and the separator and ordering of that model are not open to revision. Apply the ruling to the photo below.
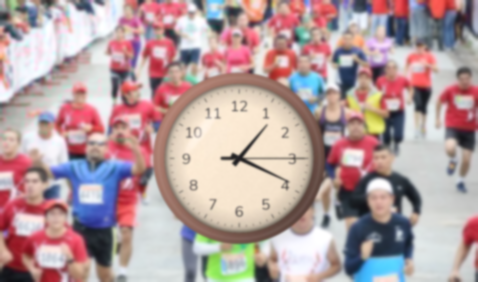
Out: 1h19m15s
